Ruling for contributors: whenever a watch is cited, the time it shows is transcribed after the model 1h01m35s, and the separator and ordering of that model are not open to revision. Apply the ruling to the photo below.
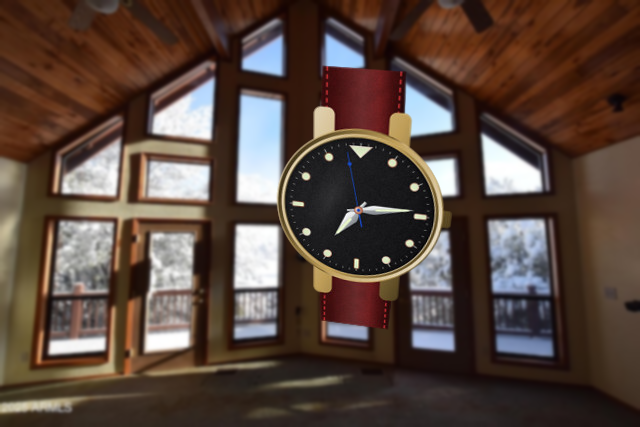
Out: 7h13m58s
